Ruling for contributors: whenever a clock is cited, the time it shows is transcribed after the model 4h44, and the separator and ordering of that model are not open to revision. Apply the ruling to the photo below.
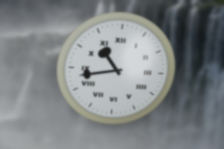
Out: 10h43
